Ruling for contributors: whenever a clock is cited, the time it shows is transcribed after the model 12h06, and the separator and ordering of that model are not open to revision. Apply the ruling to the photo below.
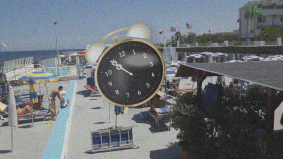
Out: 10h55
